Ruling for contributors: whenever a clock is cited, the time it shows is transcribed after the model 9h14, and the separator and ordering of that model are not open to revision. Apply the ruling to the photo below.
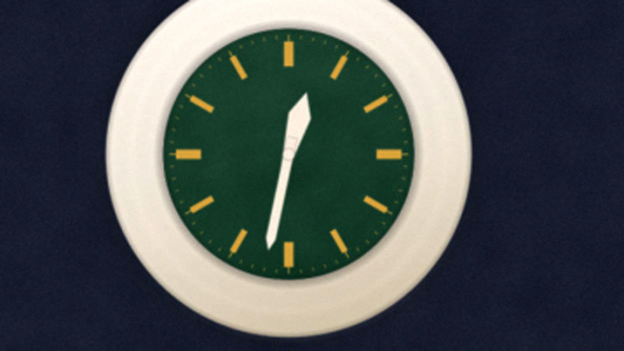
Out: 12h32
